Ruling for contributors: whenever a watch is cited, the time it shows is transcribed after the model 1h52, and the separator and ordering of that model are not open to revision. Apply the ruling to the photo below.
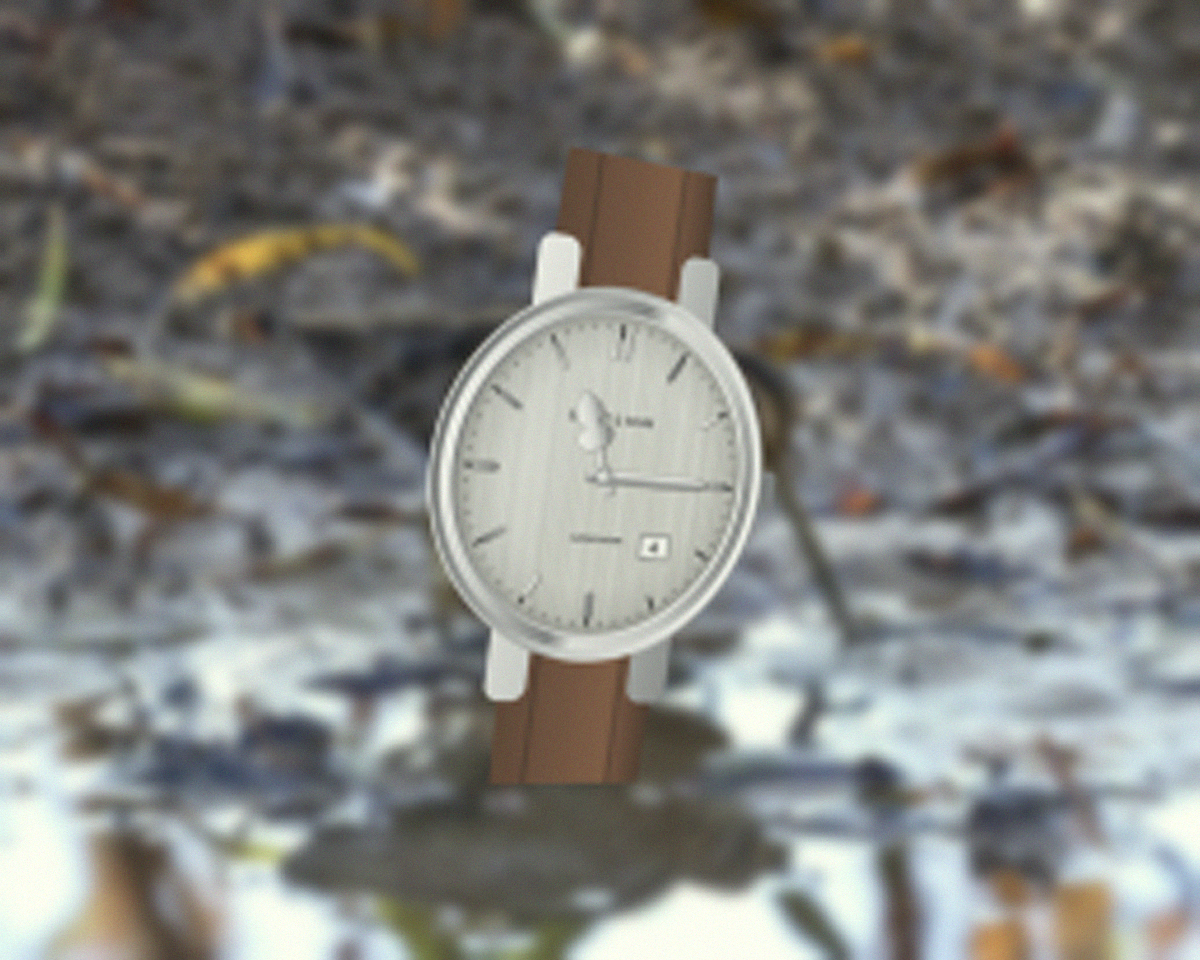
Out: 11h15
